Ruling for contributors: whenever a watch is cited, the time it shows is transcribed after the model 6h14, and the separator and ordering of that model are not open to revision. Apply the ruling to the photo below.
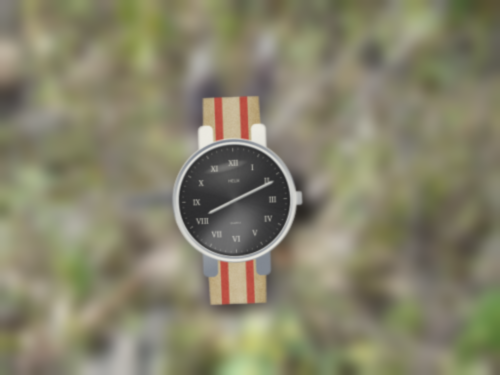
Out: 8h11
